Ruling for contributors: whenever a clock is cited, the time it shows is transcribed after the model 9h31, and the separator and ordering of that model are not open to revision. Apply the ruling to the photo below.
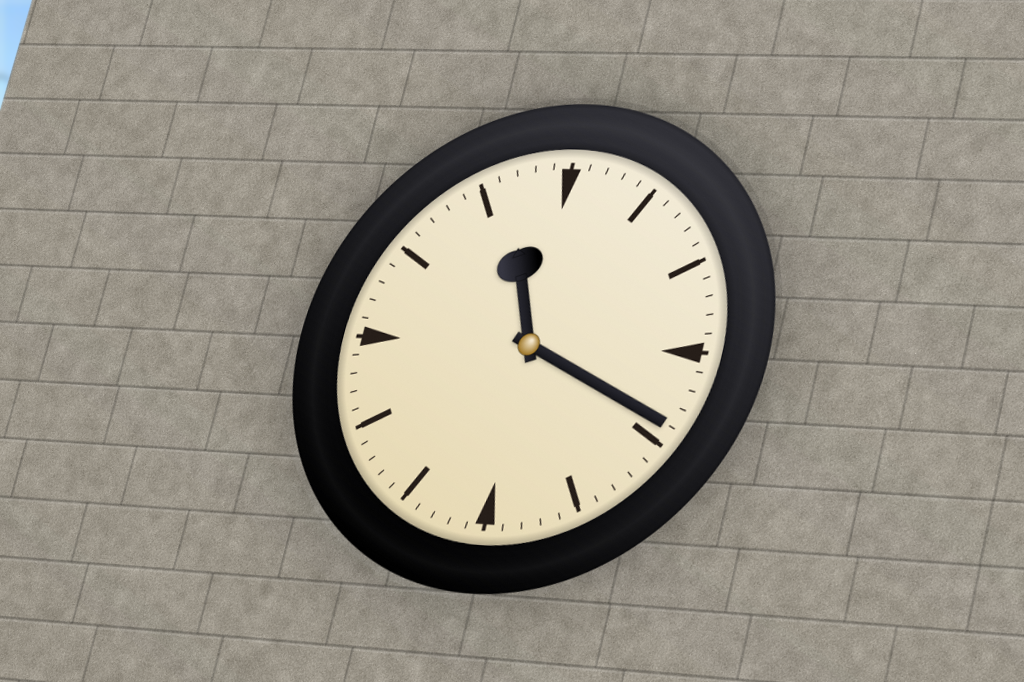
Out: 11h19
